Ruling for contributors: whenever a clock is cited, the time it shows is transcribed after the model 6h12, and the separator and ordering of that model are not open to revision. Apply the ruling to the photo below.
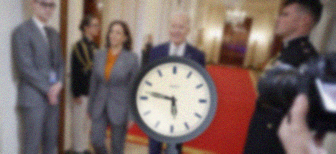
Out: 5h47
